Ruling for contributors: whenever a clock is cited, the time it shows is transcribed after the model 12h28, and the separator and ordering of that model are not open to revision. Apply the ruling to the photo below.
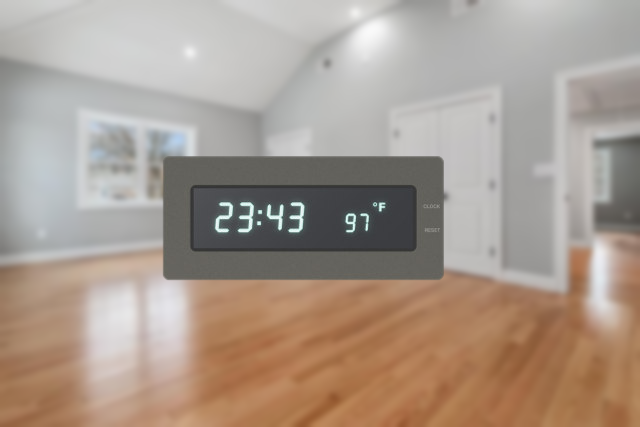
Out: 23h43
